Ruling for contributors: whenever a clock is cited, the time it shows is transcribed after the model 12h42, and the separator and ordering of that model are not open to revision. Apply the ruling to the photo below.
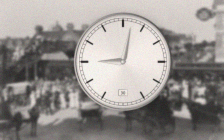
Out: 9h02
